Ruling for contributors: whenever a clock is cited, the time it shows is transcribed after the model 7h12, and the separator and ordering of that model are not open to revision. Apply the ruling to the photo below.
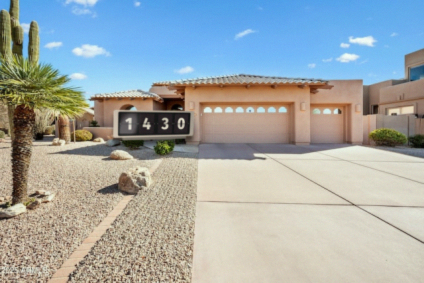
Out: 14h30
